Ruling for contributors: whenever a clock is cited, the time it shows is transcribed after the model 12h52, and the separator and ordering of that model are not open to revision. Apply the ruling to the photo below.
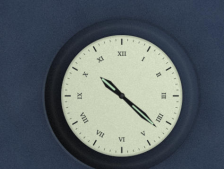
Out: 10h22
